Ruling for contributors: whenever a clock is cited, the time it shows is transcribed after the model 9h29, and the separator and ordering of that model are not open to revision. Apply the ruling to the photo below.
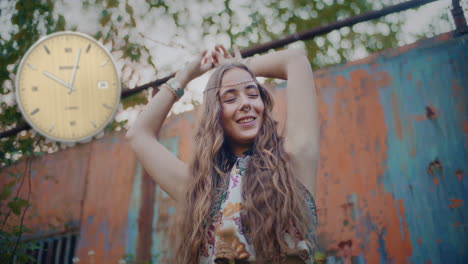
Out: 10h03
